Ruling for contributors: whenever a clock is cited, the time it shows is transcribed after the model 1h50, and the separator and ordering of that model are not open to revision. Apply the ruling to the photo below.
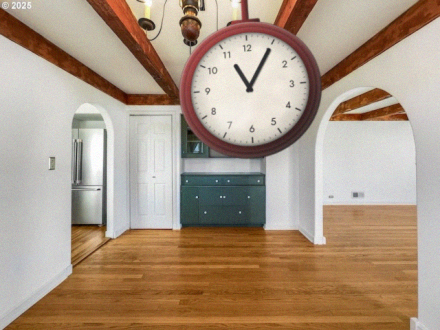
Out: 11h05
